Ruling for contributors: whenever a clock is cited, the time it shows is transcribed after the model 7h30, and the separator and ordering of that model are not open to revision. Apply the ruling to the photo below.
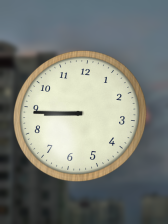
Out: 8h44
